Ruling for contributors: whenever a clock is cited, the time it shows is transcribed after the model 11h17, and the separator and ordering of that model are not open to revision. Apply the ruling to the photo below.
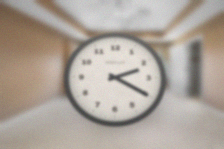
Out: 2h20
